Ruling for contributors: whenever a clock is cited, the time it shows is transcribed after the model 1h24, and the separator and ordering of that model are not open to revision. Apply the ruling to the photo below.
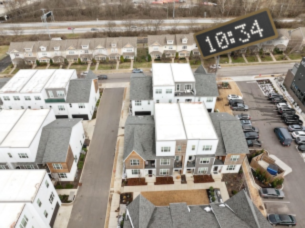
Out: 10h34
